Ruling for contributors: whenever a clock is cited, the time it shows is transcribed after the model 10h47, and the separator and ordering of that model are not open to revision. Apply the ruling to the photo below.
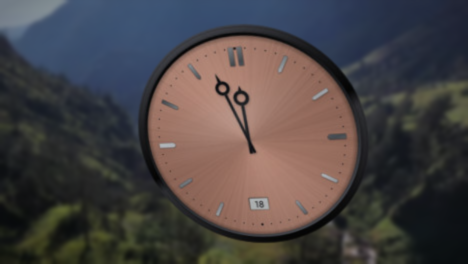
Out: 11h57
